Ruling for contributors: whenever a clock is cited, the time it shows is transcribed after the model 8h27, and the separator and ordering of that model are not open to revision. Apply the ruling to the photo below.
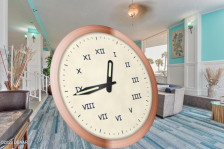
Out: 12h44
